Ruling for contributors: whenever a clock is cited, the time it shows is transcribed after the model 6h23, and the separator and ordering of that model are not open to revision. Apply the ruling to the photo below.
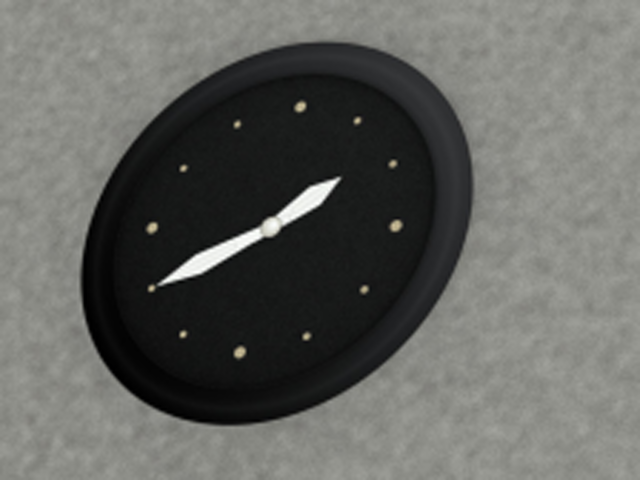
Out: 1h40
